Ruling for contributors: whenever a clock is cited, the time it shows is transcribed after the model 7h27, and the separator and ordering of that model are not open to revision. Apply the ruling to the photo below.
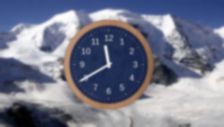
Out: 11h40
